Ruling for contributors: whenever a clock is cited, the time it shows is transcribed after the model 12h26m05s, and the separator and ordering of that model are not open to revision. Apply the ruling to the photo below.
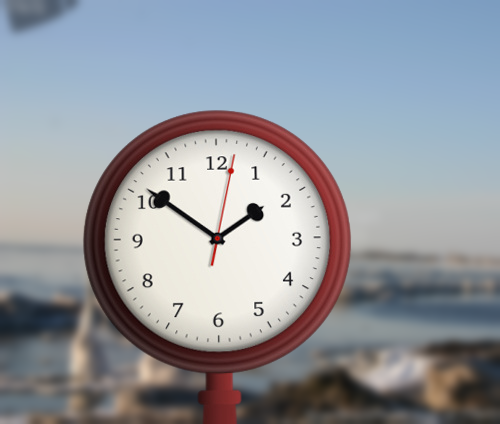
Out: 1h51m02s
